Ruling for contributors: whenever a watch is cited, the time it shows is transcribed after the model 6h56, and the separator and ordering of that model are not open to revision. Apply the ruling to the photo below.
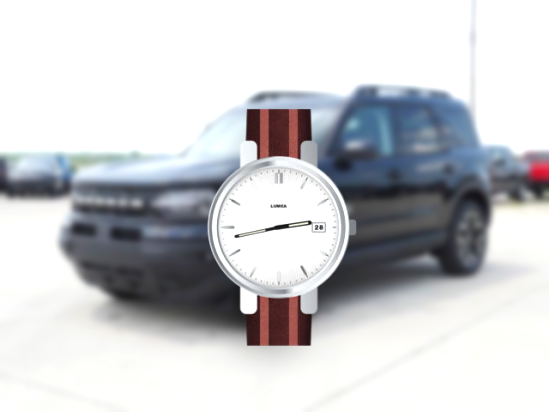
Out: 2h43
